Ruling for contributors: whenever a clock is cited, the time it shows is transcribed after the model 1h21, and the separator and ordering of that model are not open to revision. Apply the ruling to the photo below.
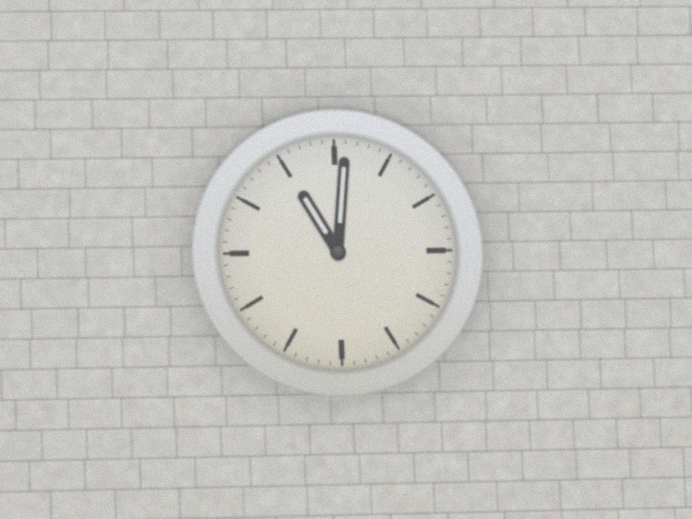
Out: 11h01
